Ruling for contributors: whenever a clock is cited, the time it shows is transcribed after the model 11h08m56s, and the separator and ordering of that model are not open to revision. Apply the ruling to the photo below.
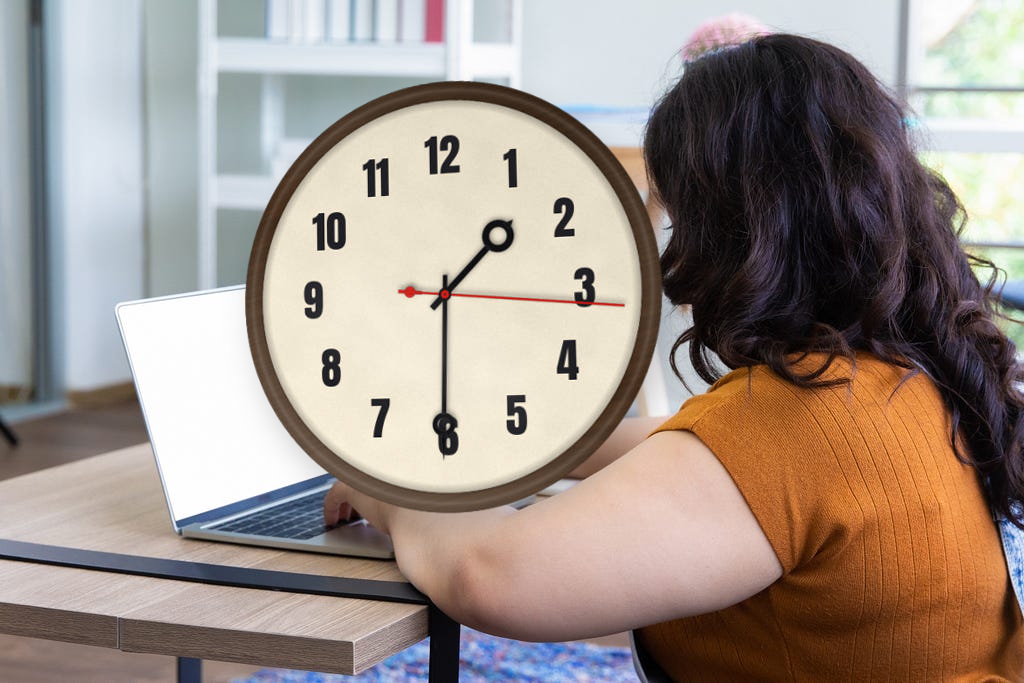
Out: 1h30m16s
